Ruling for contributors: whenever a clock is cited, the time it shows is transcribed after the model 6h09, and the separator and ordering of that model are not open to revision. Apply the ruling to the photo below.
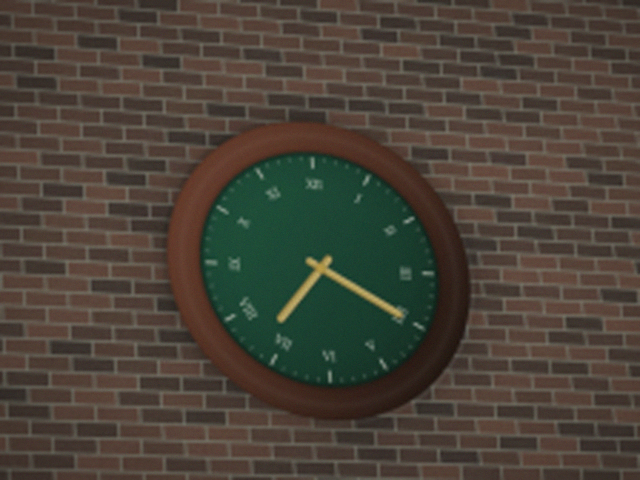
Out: 7h20
